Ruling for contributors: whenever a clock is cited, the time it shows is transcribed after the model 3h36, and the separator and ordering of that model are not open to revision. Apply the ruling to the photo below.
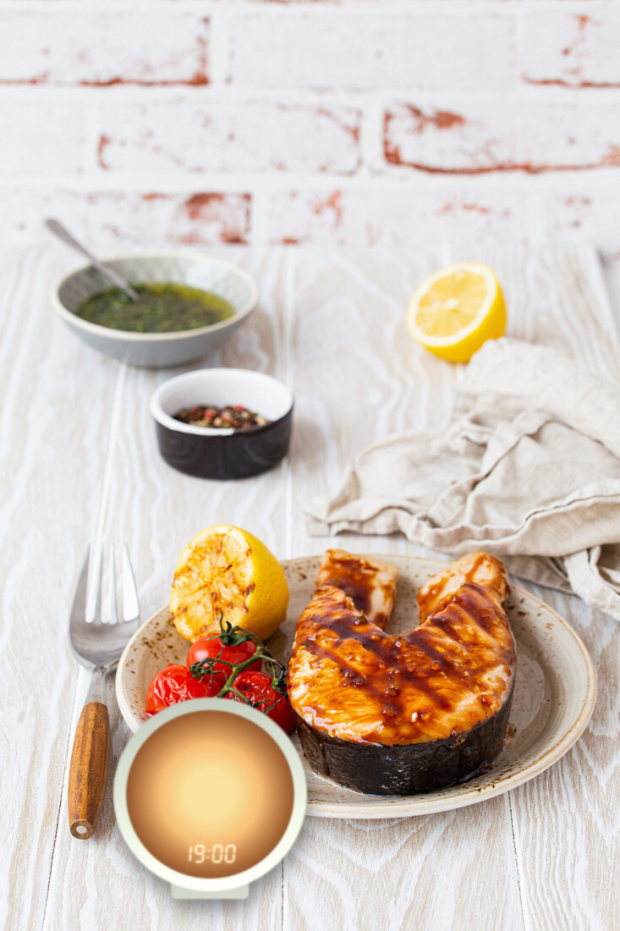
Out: 19h00
